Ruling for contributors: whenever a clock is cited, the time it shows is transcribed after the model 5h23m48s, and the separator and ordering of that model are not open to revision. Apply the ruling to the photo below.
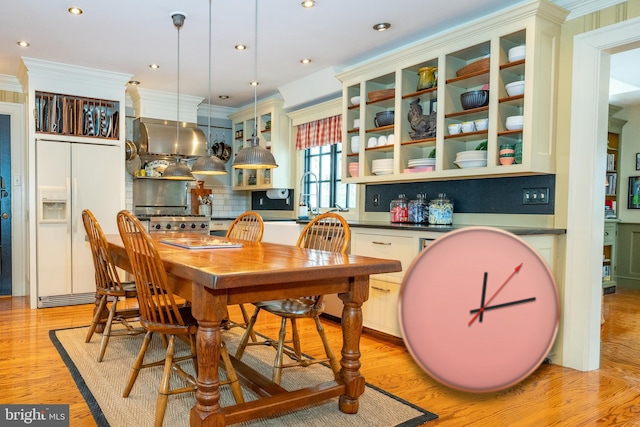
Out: 12h13m07s
